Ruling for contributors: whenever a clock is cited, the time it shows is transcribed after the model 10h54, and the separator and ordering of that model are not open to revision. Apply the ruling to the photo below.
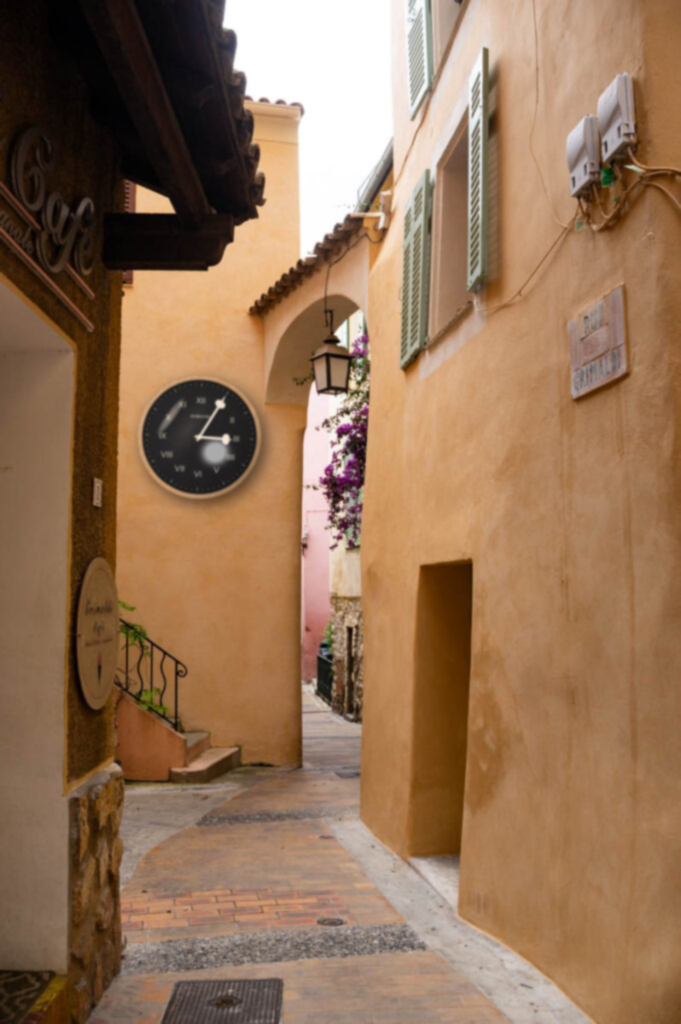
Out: 3h05
